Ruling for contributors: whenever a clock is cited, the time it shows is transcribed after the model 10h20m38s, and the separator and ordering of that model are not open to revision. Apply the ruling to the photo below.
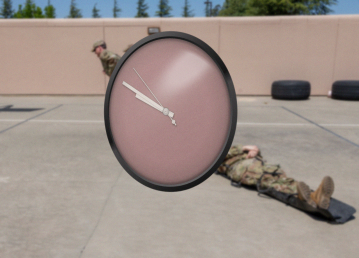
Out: 9h49m53s
